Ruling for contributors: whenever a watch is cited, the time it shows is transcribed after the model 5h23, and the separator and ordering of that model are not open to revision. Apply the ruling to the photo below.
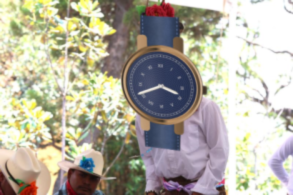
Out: 3h41
